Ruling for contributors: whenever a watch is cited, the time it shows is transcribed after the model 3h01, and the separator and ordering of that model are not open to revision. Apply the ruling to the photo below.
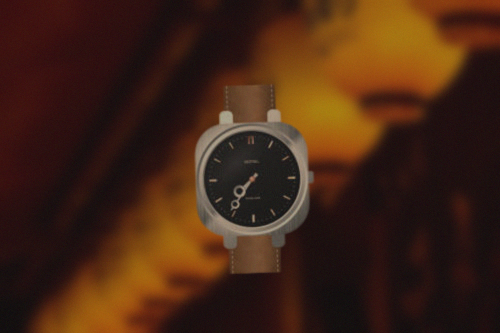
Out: 7h36
